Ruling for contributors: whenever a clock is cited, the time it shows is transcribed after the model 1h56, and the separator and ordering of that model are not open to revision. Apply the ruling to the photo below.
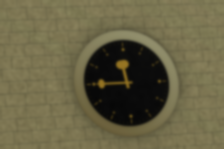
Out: 11h45
